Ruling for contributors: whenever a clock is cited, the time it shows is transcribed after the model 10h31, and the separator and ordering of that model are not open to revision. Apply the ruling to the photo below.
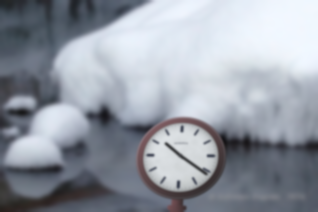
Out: 10h21
